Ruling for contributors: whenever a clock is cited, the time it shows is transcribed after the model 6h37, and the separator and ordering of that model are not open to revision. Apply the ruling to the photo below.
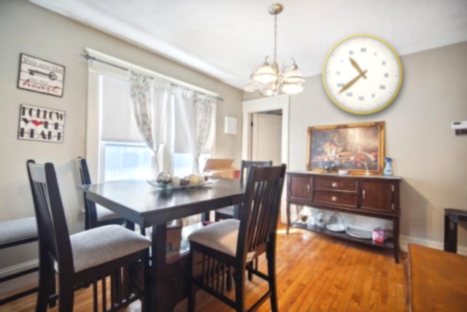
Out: 10h38
